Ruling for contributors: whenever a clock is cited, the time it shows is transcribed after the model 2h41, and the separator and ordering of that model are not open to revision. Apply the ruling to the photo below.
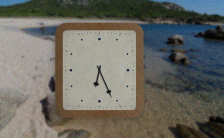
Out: 6h26
